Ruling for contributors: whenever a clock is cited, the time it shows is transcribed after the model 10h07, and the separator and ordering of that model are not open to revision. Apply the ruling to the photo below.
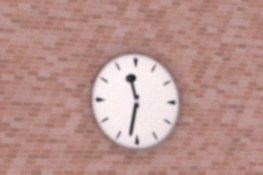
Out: 11h32
